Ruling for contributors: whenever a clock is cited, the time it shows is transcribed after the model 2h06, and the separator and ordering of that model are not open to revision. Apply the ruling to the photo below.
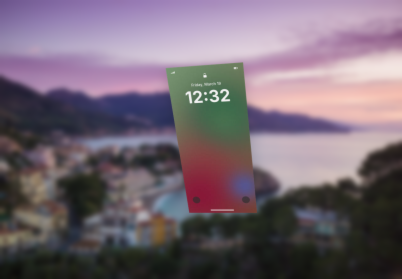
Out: 12h32
